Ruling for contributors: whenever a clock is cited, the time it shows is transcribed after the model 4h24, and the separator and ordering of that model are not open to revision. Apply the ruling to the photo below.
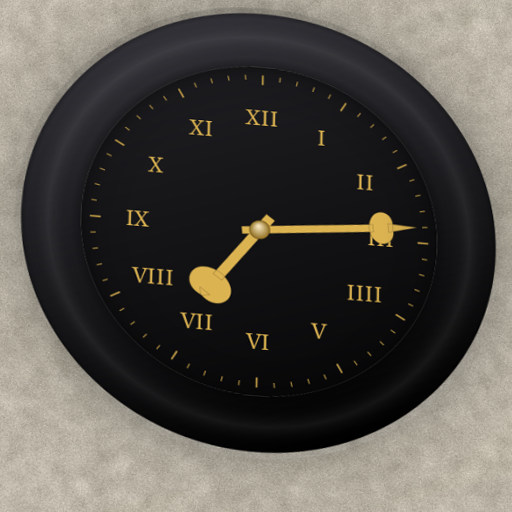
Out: 7h14
